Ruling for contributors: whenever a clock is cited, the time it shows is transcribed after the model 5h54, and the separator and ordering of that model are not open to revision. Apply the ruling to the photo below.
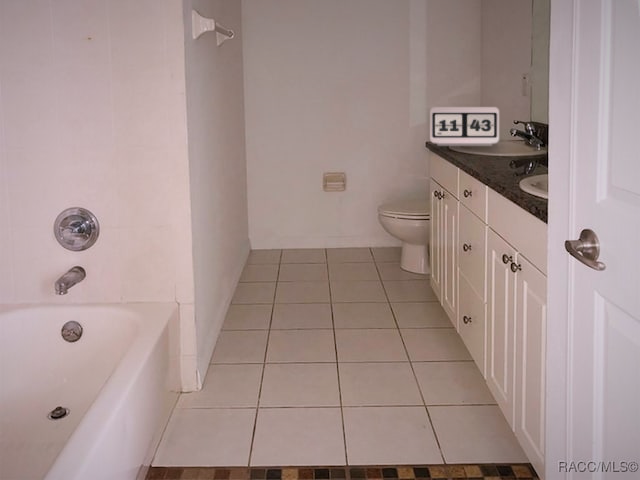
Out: 11h43
